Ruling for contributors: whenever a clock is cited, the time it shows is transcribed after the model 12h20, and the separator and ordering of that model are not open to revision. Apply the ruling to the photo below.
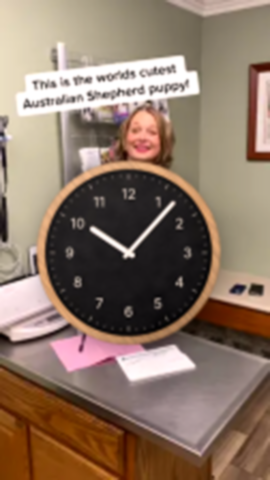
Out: 10h07
